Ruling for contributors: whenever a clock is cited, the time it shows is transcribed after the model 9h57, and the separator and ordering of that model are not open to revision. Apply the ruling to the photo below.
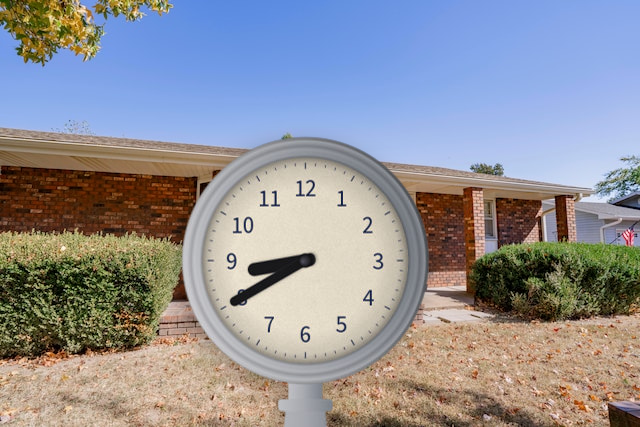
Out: 8h40
